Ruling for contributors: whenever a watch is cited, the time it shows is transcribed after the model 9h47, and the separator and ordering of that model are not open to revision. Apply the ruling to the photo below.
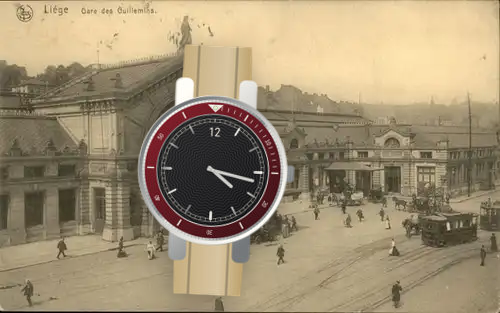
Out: 4h17
